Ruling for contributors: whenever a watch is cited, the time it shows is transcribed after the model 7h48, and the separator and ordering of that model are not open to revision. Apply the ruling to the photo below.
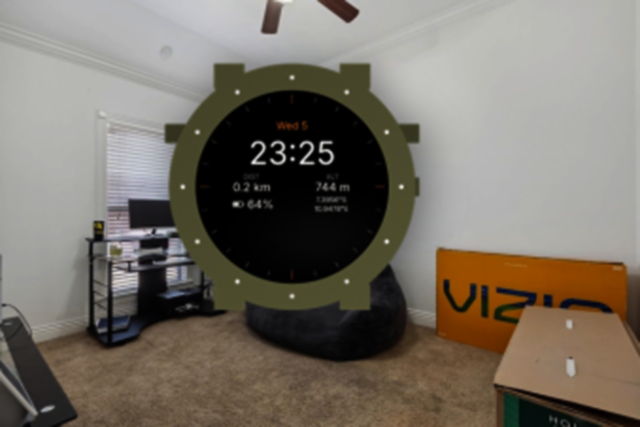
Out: 23h25
